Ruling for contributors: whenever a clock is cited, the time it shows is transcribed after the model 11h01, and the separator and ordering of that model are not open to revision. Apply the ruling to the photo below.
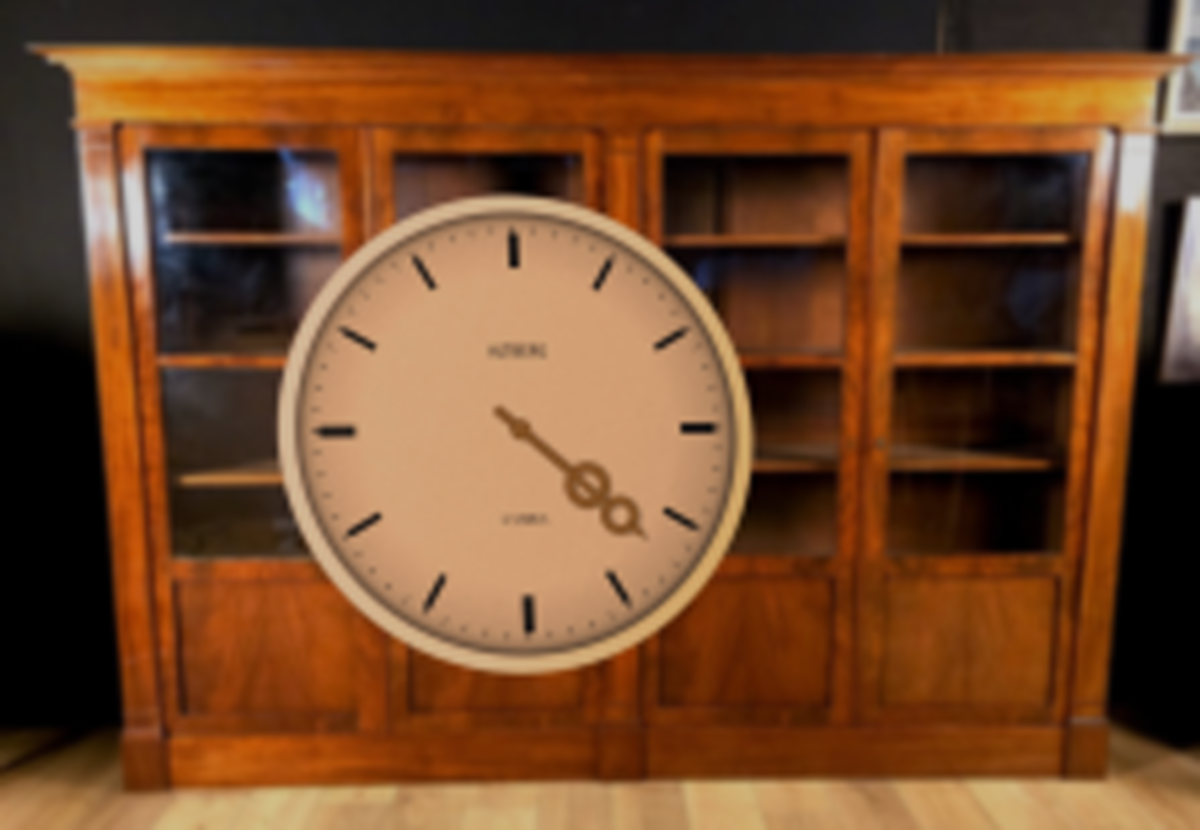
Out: 4h22
